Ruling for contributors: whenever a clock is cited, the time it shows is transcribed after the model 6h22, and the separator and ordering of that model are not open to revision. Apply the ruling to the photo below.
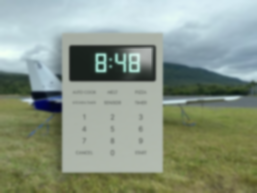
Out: 8h48
